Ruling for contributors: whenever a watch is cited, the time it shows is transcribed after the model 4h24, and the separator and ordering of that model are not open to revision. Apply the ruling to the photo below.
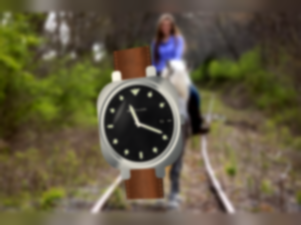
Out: 11h19
